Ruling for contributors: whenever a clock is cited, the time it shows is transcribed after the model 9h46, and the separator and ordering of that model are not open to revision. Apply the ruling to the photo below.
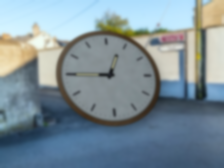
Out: 12h45
